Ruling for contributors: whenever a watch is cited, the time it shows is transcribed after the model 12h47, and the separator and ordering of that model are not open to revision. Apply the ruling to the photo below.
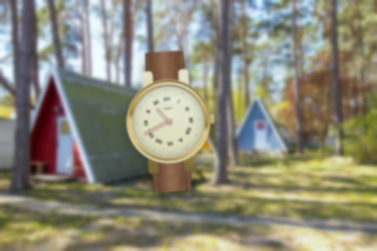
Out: 10h41
